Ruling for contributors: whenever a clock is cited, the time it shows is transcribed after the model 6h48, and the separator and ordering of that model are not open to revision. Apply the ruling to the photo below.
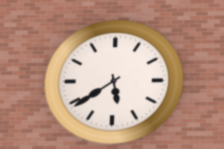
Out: 5h39
